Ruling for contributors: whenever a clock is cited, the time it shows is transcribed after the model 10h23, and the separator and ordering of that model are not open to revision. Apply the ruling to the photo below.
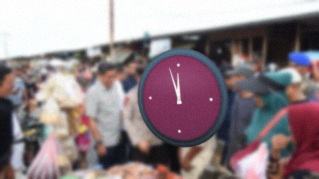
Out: 11h57
